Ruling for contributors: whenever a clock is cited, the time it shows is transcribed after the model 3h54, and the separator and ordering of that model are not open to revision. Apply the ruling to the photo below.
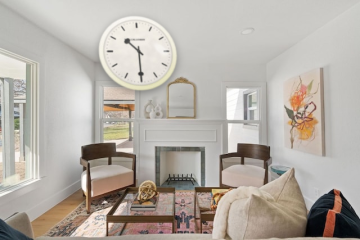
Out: 10h30
